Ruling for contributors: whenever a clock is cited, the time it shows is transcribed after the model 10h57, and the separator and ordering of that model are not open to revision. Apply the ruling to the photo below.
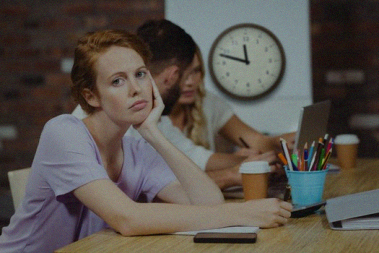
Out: 11h48
